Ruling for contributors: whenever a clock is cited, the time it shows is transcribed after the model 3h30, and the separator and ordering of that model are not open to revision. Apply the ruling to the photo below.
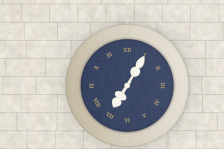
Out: 7h05
